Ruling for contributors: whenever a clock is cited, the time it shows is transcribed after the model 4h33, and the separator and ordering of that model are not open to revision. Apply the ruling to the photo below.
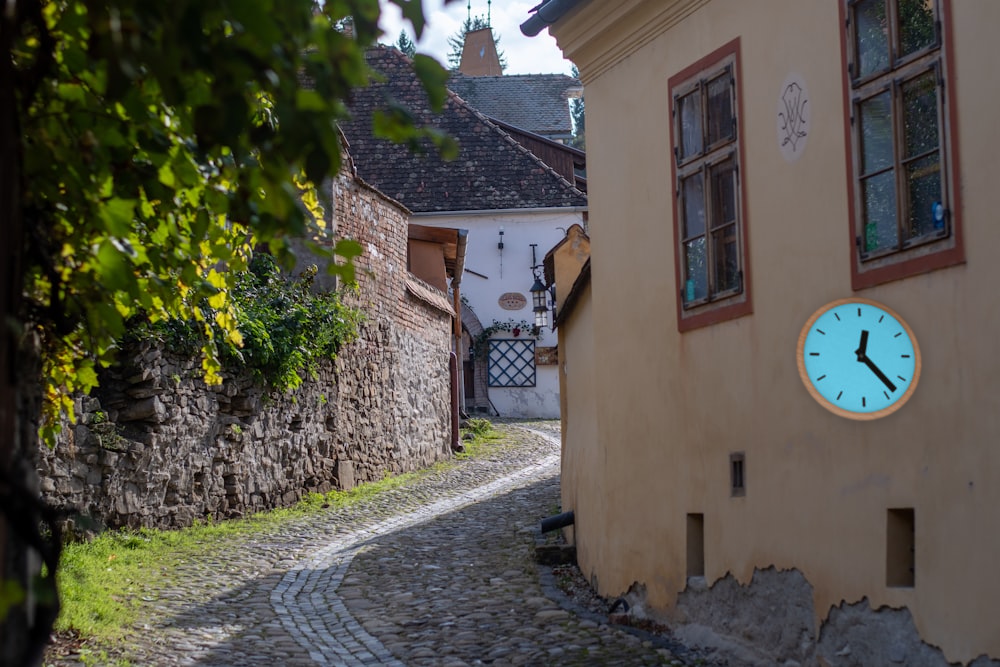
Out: 12h23
